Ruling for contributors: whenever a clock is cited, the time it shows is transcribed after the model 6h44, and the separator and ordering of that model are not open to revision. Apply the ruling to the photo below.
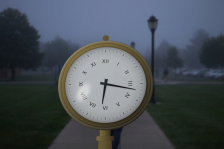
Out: 6h17
